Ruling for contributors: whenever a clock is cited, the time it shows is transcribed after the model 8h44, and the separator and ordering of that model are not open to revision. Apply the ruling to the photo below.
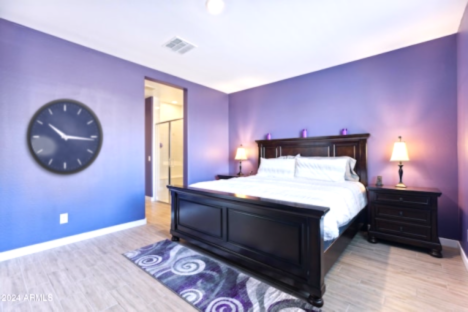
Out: 10h16
